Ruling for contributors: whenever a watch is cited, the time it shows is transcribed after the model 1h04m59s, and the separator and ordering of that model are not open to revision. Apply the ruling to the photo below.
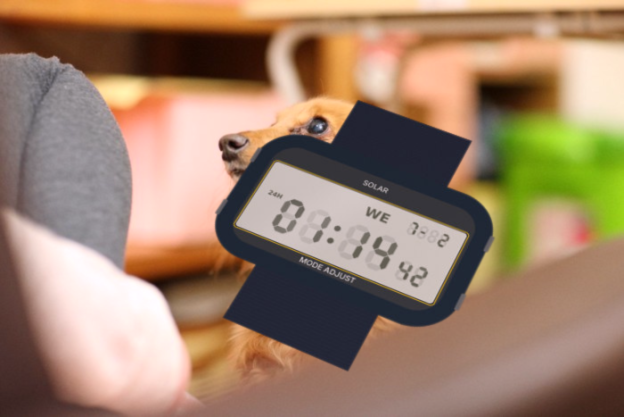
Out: 1h14m42s
